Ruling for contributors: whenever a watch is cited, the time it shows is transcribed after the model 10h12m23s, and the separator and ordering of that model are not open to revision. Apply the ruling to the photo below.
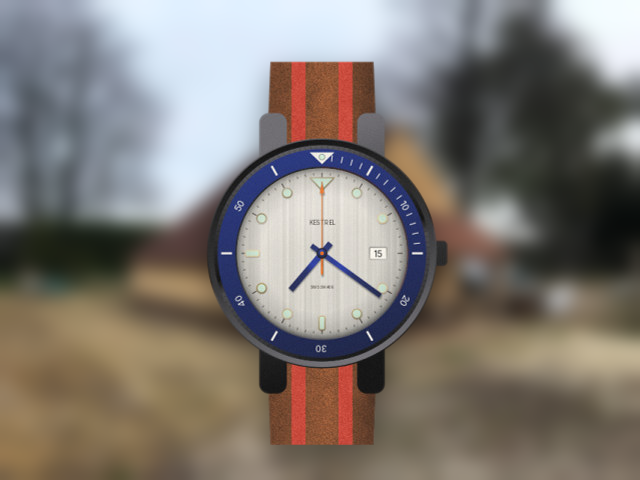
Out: 7h21m00s
